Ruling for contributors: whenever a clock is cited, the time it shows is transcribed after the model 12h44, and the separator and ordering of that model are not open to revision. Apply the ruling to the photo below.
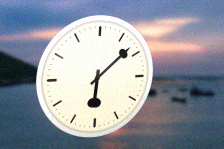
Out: 6h08
